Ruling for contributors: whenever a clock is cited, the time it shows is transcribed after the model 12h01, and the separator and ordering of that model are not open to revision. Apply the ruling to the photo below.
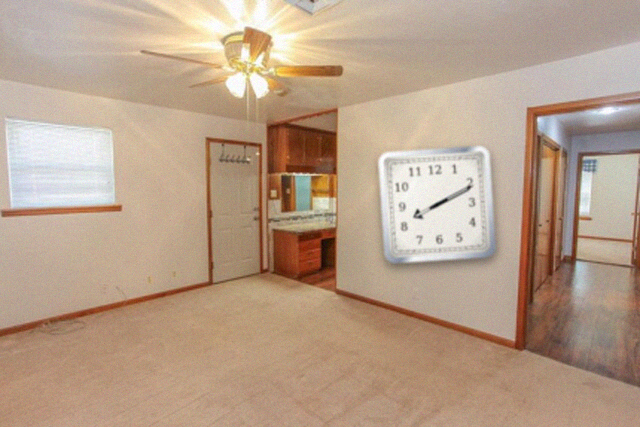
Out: 8h11
